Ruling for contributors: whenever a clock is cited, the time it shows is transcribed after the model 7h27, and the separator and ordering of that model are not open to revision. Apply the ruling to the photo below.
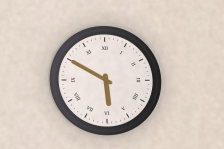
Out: 5h50
